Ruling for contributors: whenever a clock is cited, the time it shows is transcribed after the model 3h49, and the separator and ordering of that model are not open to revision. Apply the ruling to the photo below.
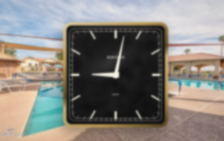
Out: 9h02
